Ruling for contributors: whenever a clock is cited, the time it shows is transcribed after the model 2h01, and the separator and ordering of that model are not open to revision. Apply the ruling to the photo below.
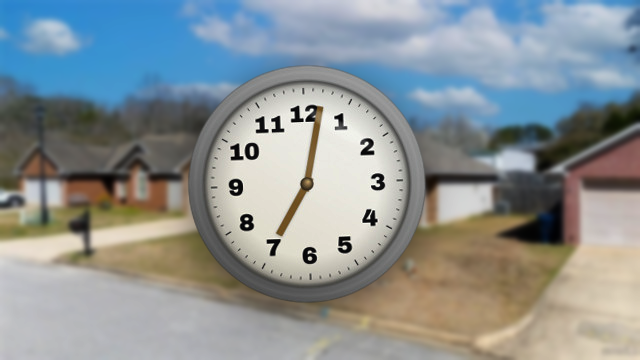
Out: 7h02
